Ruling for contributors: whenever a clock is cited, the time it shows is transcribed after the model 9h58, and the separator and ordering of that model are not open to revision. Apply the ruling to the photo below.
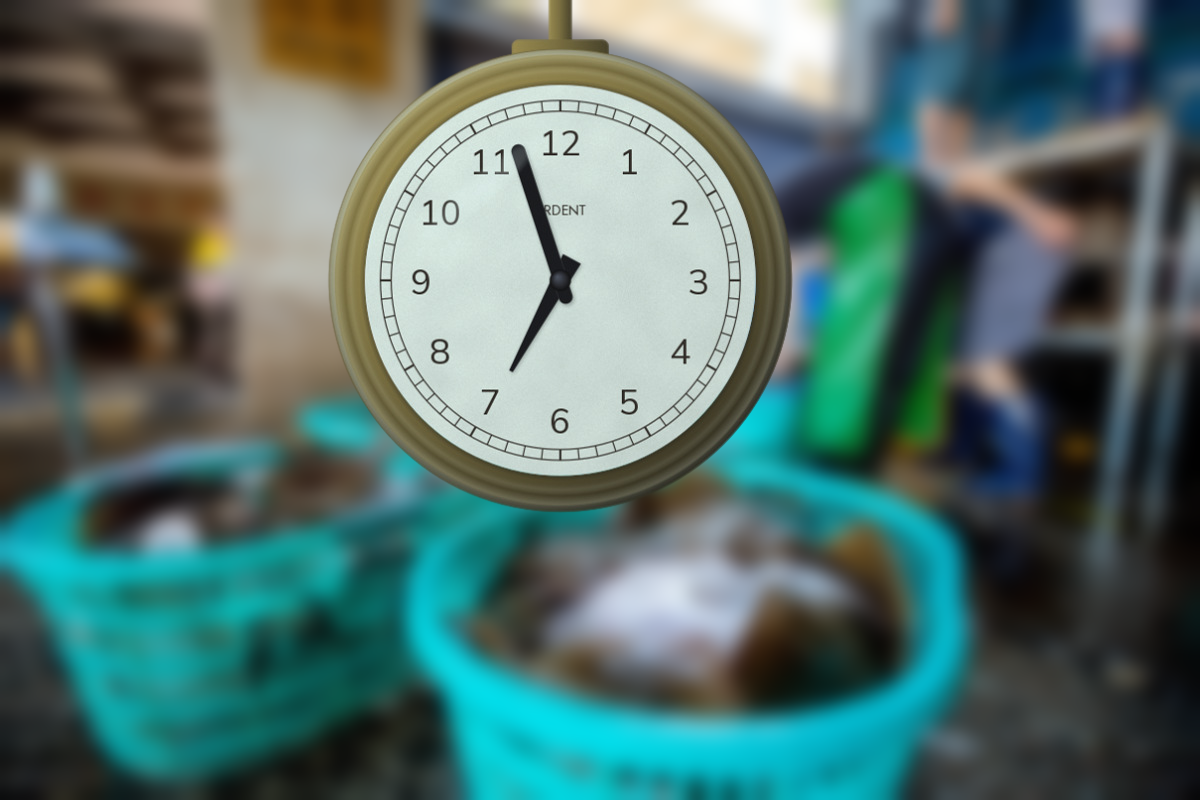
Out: 6h57
